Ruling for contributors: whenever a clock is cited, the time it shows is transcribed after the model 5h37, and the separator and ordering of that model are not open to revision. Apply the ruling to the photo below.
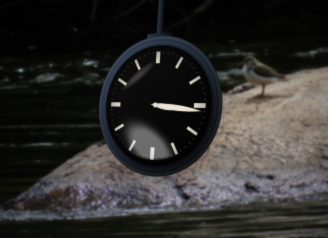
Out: 3h16
